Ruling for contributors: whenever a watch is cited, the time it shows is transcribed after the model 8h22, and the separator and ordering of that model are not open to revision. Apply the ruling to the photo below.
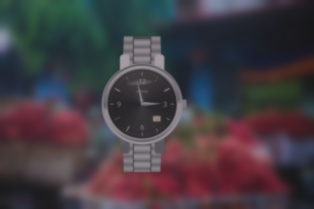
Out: 2h58
